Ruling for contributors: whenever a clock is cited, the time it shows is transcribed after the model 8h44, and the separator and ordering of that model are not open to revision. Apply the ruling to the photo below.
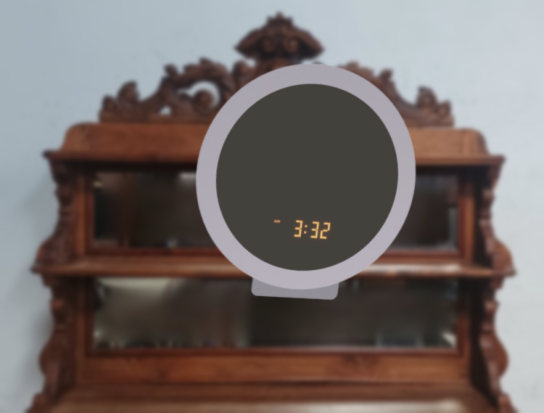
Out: 3h32
